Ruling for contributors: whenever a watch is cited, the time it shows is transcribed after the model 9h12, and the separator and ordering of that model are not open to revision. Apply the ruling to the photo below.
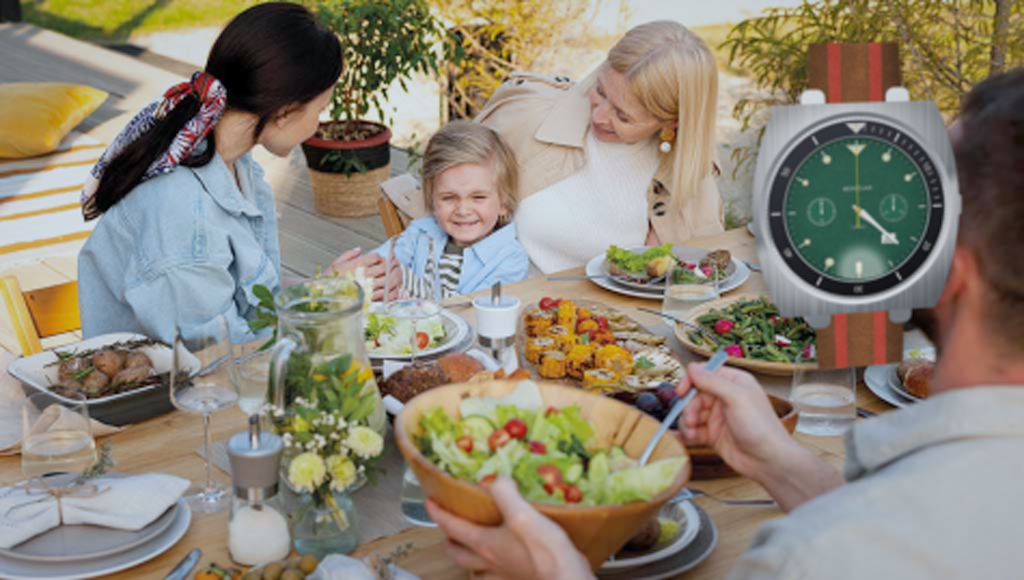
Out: 4h22
